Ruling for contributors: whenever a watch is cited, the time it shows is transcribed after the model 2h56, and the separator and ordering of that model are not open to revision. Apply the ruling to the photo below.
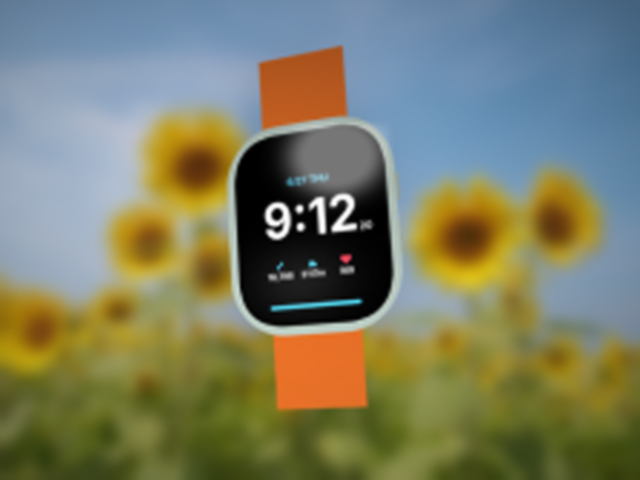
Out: 9h12
